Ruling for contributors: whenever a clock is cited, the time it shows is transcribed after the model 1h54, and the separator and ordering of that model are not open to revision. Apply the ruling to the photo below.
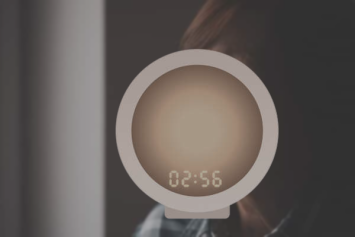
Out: 2h56
